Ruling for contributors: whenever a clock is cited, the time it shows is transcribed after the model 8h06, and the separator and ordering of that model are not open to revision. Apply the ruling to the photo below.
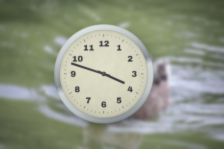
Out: 3h48
